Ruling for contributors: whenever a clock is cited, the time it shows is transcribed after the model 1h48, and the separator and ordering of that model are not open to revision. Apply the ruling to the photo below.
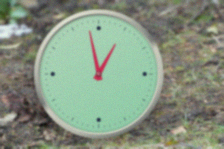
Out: 12h58
